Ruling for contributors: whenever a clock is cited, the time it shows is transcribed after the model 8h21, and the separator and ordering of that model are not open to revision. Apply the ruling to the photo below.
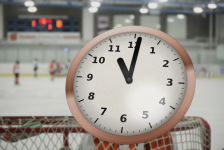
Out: 11h01
